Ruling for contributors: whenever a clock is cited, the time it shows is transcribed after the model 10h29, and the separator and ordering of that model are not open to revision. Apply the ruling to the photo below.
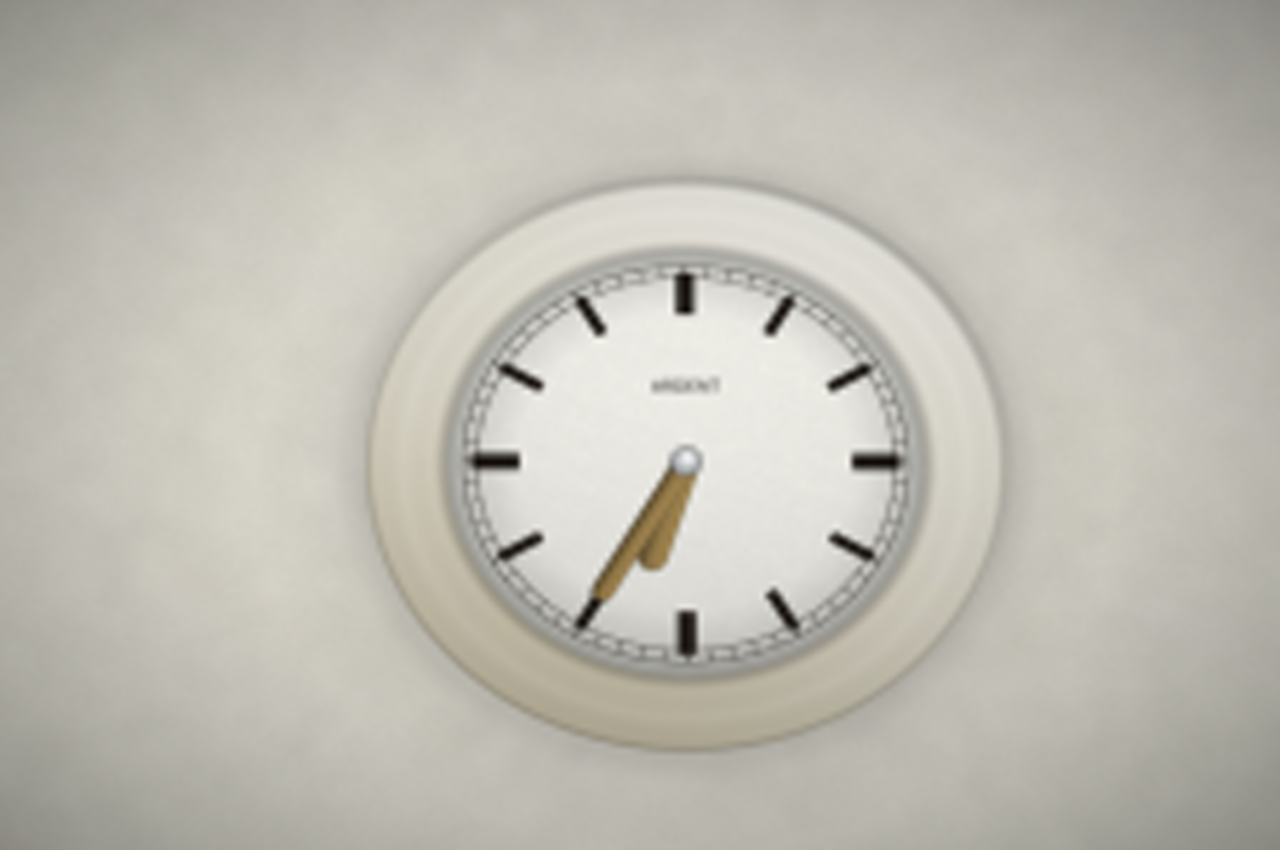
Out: 6h35
